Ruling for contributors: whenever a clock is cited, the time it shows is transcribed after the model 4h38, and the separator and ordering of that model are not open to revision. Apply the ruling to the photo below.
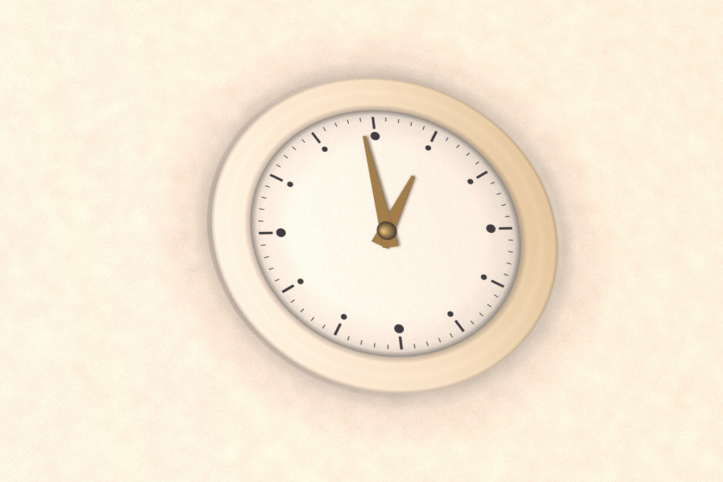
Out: 12h59
